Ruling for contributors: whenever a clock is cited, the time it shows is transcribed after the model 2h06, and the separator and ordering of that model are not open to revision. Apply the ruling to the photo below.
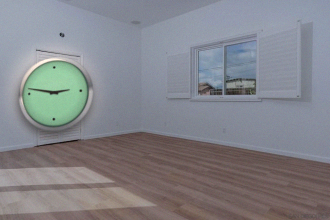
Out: 2h47
